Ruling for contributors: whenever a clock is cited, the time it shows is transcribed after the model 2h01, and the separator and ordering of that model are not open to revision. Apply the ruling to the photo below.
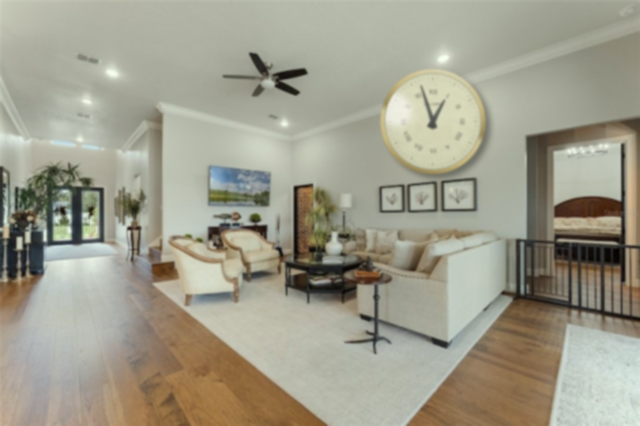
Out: 12h57
